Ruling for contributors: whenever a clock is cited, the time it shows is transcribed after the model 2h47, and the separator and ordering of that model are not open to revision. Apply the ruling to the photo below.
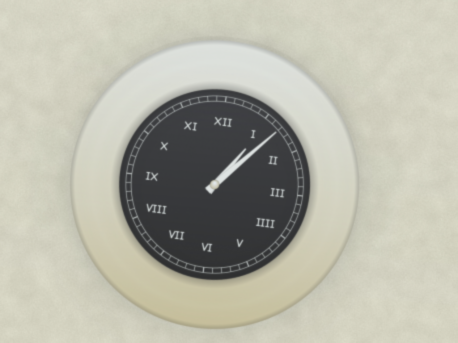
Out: 1h07
